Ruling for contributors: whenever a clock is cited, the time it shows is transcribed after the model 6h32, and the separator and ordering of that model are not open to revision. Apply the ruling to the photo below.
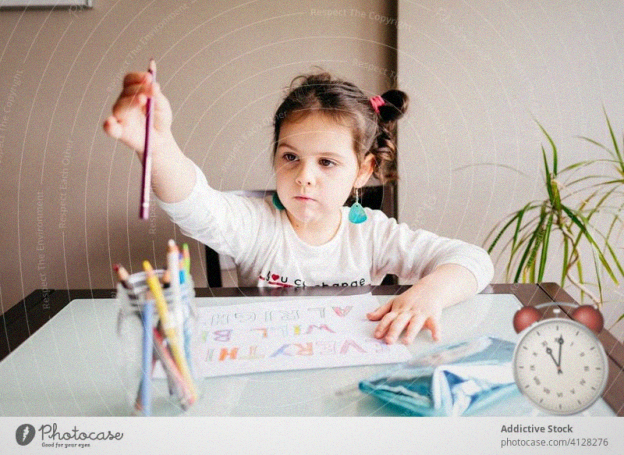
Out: 11h01
